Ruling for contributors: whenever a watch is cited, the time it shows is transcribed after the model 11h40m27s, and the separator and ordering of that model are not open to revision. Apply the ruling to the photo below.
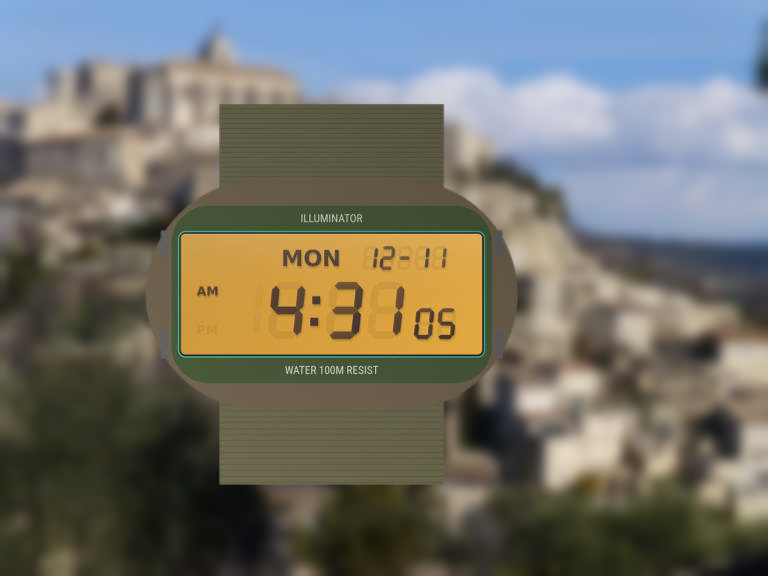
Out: 4h31m05s
